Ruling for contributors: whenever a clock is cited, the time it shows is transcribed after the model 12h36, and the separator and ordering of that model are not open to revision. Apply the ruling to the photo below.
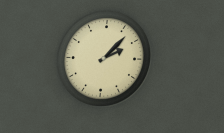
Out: 2h07
